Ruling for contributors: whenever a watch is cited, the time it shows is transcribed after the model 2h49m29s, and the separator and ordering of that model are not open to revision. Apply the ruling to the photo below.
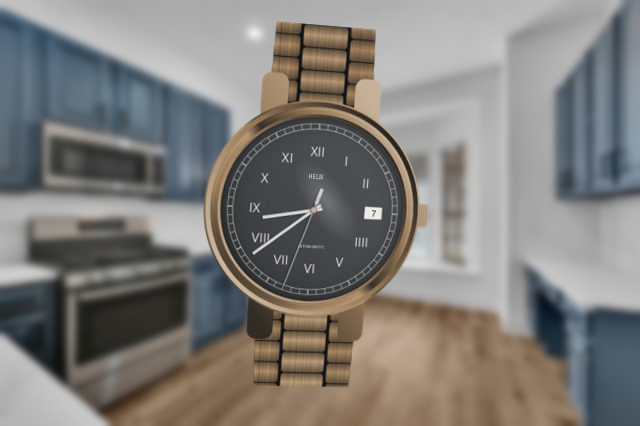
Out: 8h38m33s
